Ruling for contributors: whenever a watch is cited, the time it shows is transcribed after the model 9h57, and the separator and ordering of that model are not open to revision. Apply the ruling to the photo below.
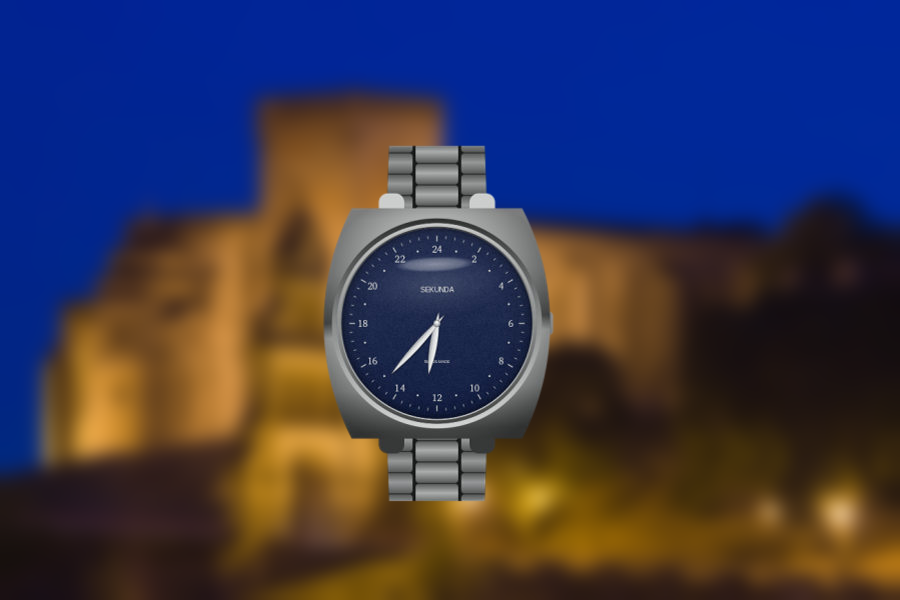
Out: 12h37
